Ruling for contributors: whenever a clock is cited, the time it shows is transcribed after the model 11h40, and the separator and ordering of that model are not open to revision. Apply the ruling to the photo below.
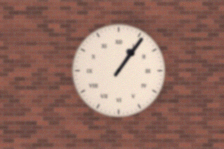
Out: 1h06
